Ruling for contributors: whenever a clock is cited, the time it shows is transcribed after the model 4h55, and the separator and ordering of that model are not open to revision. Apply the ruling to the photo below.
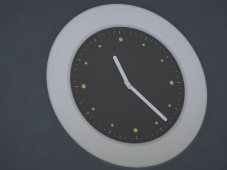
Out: 11h23
